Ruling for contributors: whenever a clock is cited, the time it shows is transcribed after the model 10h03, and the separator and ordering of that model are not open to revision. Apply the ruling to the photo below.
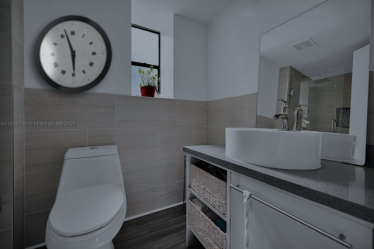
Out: 5h57
